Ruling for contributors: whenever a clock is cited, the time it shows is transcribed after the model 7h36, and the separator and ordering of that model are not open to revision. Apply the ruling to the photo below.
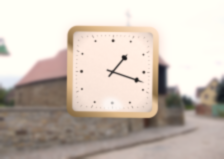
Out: 1h18
